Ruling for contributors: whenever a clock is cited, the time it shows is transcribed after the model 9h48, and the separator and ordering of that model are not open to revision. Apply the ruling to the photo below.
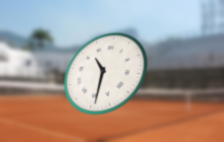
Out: 10h29
